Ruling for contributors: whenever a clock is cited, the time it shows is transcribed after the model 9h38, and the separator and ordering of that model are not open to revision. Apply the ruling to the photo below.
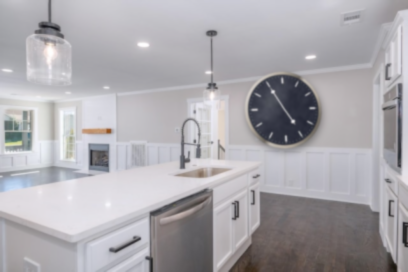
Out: 4h55
